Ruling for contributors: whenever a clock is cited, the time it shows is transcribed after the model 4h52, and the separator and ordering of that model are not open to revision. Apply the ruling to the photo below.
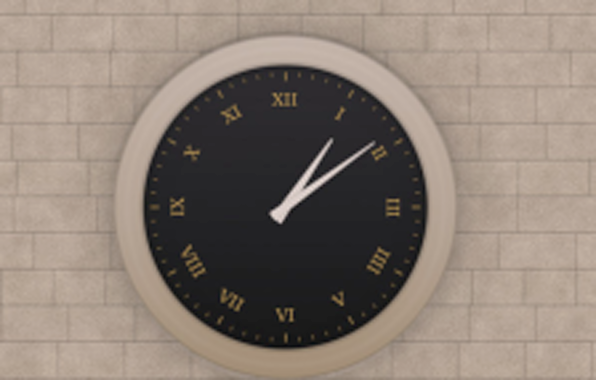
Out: 1h09
